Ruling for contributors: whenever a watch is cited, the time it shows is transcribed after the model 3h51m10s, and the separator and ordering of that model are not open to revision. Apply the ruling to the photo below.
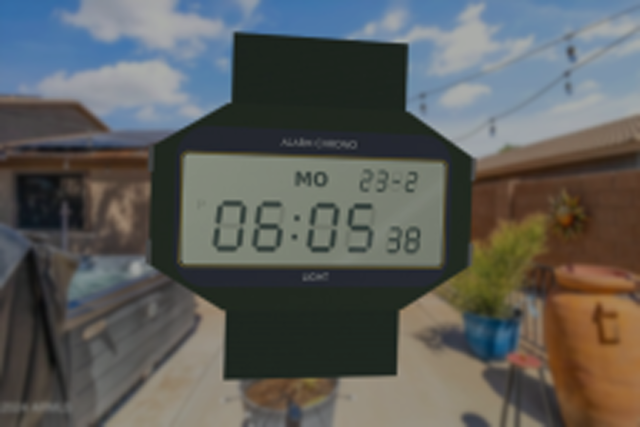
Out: 6h05m38s
